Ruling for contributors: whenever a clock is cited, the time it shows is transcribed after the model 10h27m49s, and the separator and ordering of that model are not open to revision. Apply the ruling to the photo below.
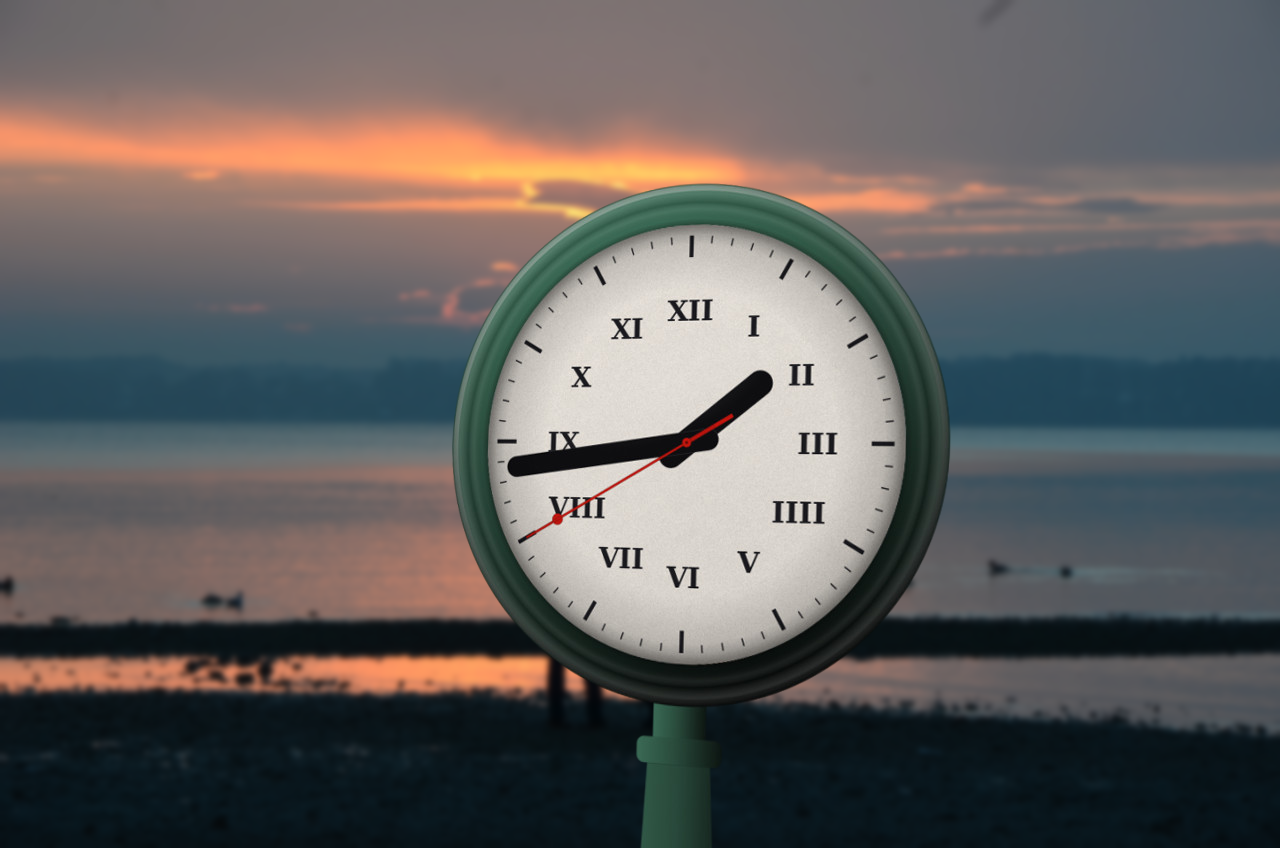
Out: 1h43m40s
